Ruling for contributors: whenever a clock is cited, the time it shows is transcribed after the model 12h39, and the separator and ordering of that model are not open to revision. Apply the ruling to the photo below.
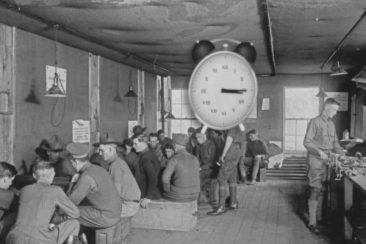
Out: 3h15
